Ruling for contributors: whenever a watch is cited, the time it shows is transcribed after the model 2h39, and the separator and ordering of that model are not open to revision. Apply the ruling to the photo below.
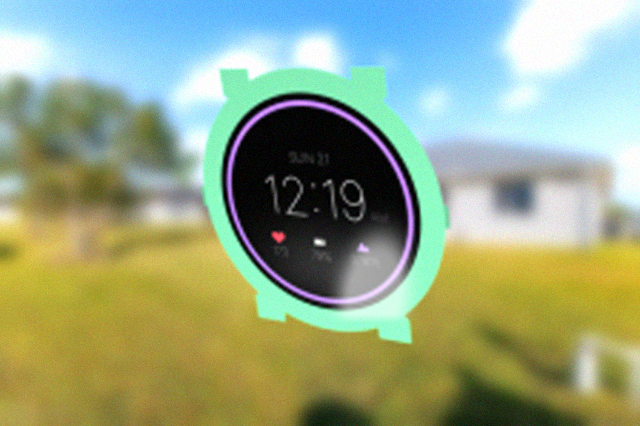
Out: 12h19
